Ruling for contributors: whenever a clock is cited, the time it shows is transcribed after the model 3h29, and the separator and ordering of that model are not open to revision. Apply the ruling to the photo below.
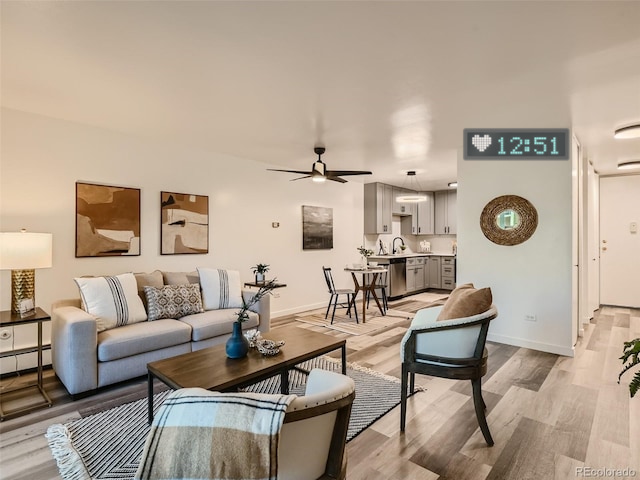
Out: 12h51
